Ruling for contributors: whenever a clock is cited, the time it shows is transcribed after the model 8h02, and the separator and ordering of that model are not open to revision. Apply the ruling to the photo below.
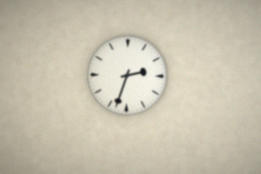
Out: 2h33
